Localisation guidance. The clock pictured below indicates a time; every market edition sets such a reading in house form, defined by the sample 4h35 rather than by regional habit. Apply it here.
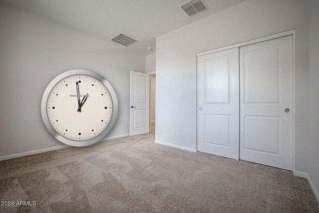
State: 12h59
